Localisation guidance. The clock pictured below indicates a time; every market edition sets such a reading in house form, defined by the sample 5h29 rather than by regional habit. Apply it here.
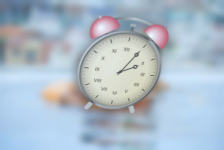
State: 2h05
